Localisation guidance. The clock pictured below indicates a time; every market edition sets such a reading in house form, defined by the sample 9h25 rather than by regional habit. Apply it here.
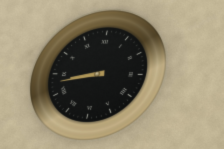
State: 8h43
